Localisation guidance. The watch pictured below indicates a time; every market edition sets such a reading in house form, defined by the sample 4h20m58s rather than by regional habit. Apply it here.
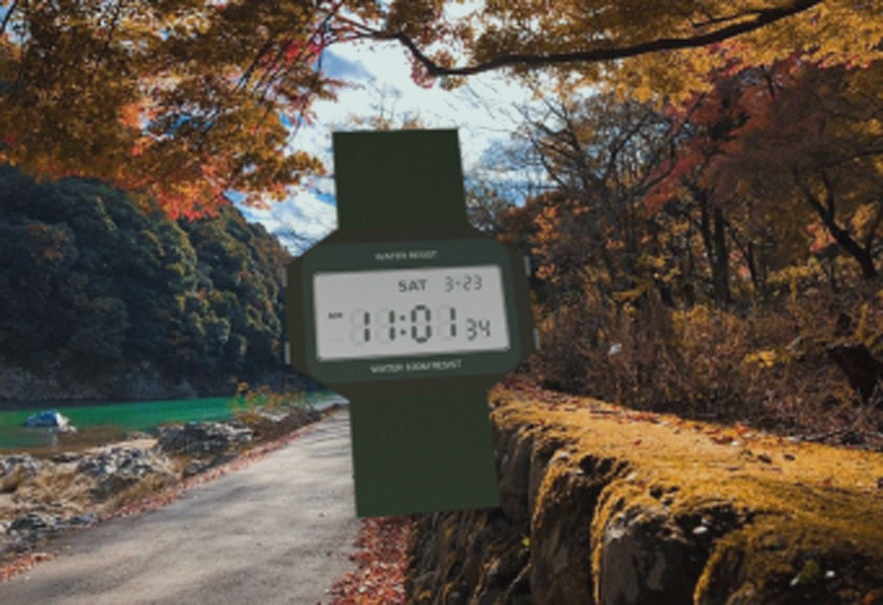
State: 11h01m34s
